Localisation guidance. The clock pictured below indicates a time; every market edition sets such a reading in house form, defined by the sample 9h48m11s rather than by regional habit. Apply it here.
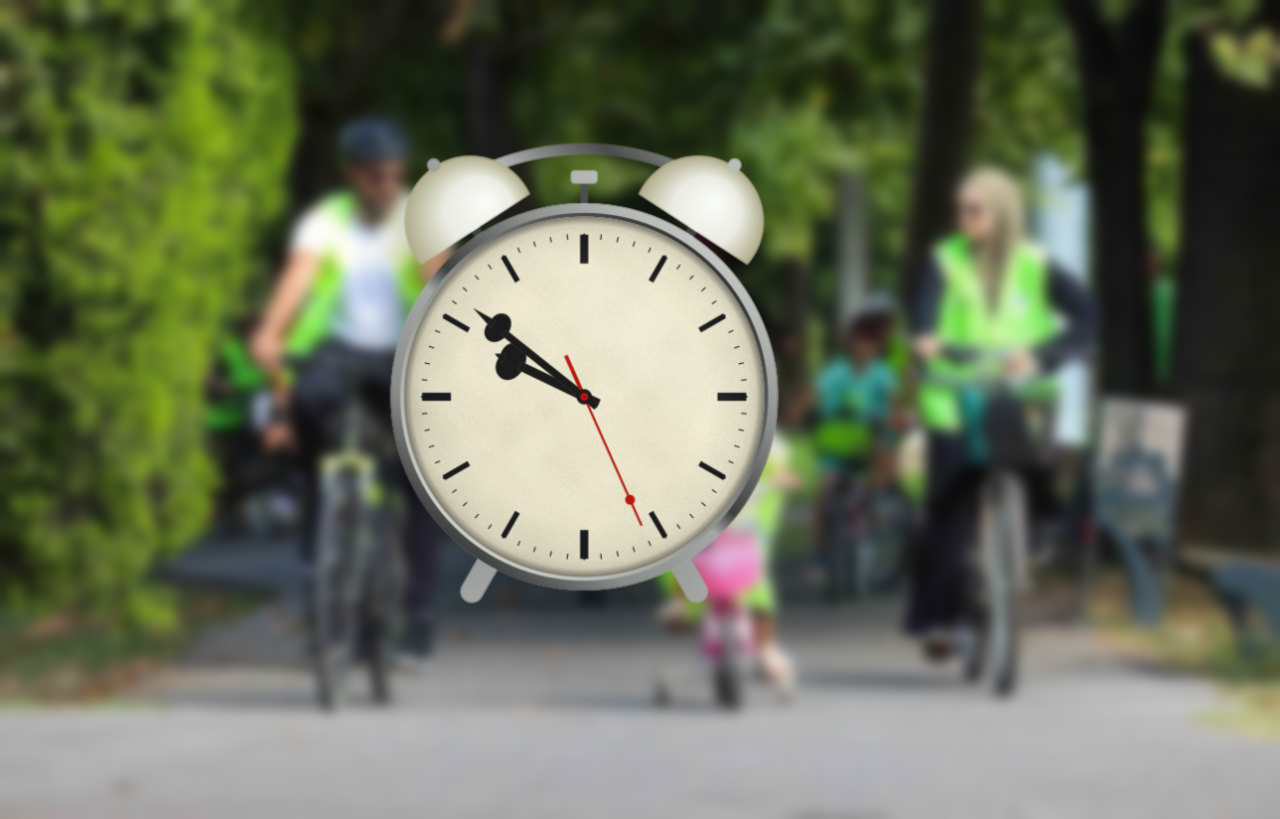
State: 9h51m26s
